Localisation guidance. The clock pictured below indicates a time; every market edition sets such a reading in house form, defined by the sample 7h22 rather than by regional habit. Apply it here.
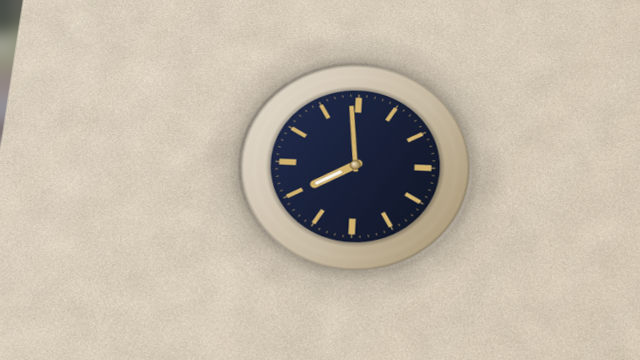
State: 7h59
